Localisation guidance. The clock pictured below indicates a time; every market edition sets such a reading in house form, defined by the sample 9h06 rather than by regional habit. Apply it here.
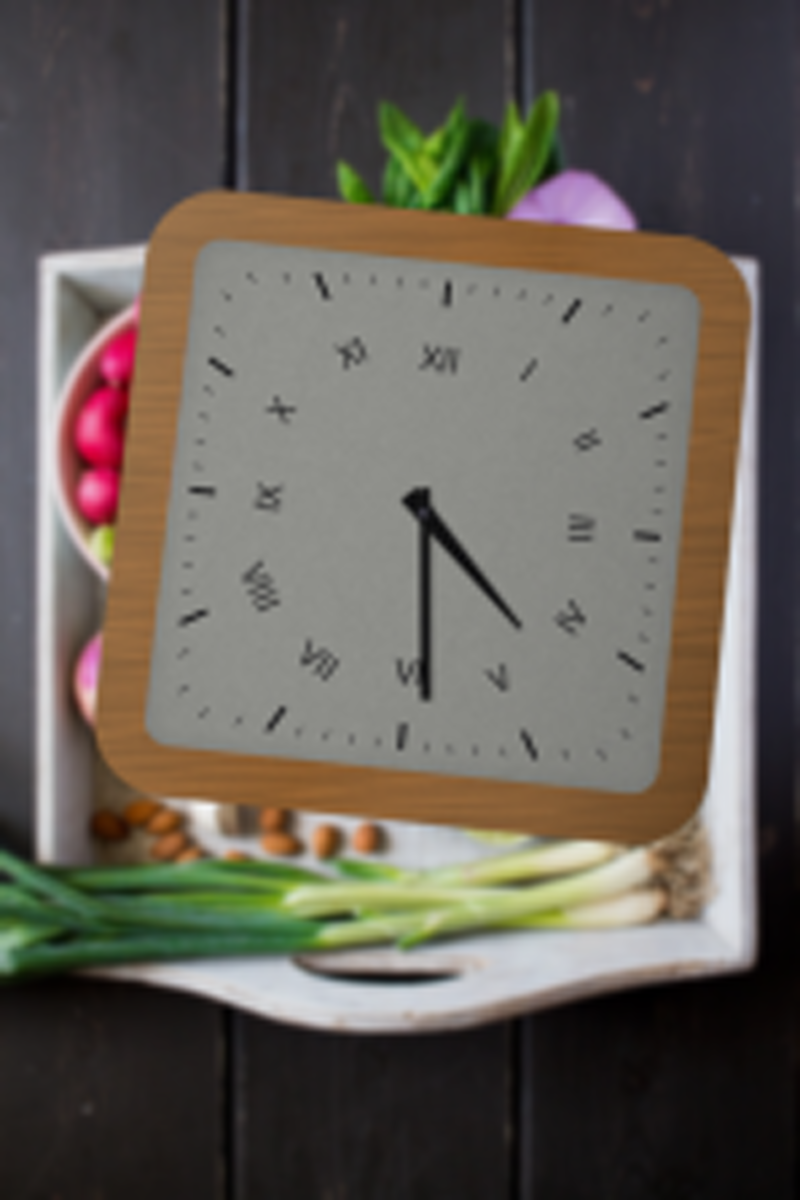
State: 4h29
